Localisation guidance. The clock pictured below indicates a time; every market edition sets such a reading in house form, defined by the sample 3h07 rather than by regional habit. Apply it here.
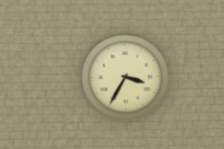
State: 3h35
